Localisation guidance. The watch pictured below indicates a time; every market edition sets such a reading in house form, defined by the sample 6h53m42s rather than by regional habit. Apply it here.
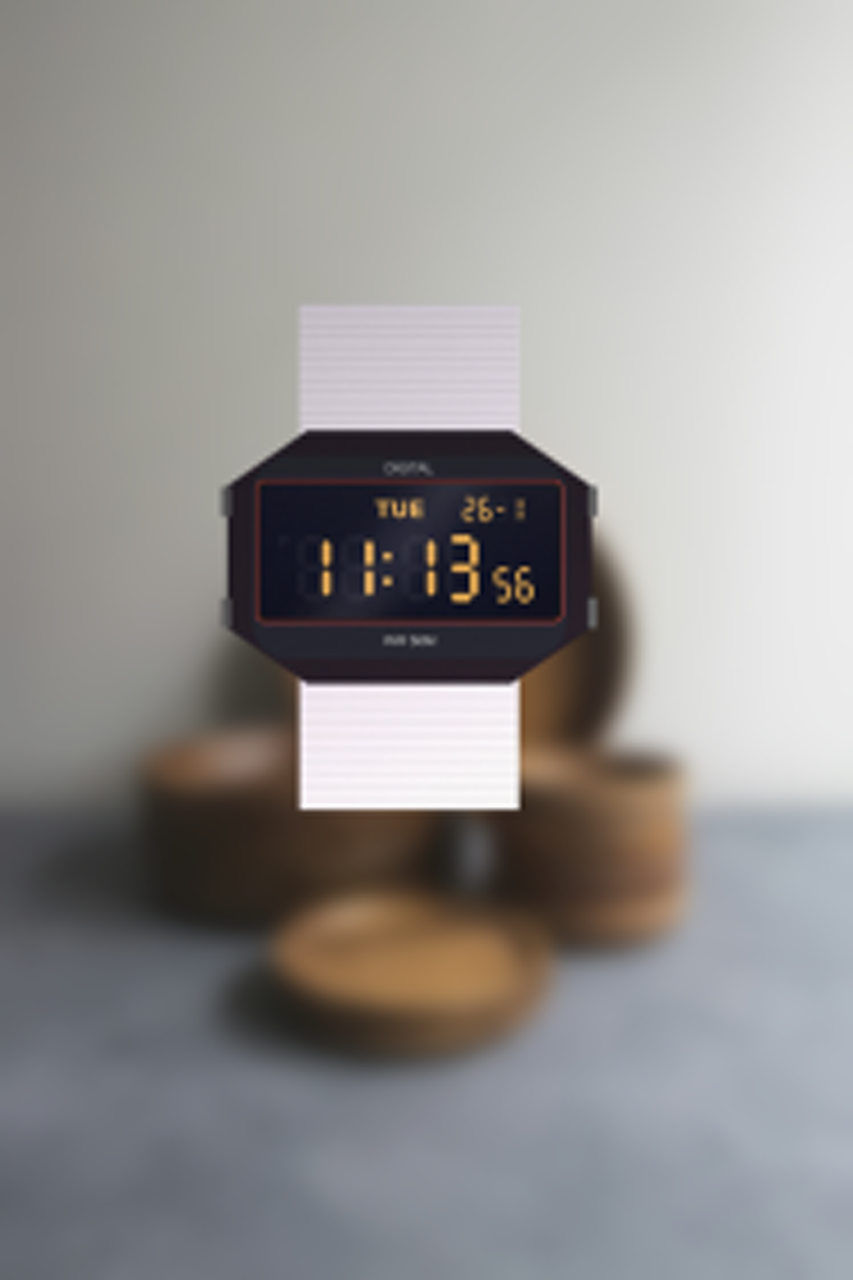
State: 11h13m56s
